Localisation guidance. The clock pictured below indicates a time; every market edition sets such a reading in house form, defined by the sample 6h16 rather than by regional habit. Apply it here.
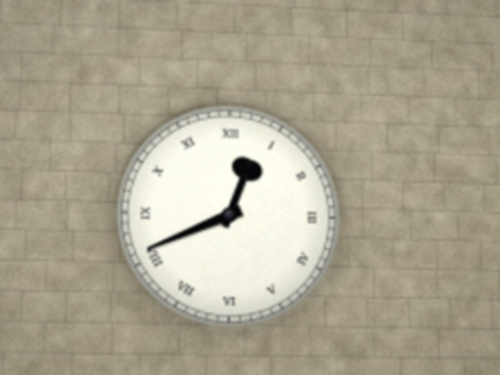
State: 12h41
